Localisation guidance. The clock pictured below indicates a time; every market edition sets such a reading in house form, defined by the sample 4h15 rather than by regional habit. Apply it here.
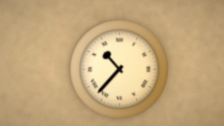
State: 10h37
